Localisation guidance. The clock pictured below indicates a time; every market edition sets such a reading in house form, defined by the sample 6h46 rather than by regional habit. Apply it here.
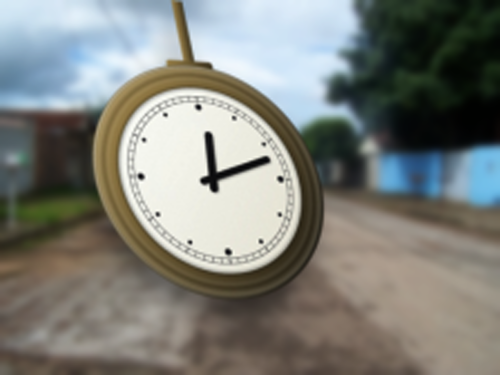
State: 12h12
